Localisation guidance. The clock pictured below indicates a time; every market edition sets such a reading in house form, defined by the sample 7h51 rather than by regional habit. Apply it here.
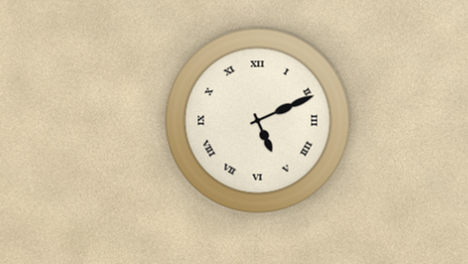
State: 5h11
